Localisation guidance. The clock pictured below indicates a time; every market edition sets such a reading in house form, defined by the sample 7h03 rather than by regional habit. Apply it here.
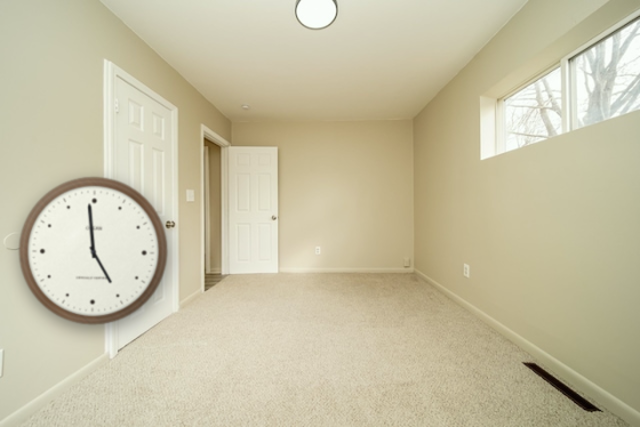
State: 4h59
